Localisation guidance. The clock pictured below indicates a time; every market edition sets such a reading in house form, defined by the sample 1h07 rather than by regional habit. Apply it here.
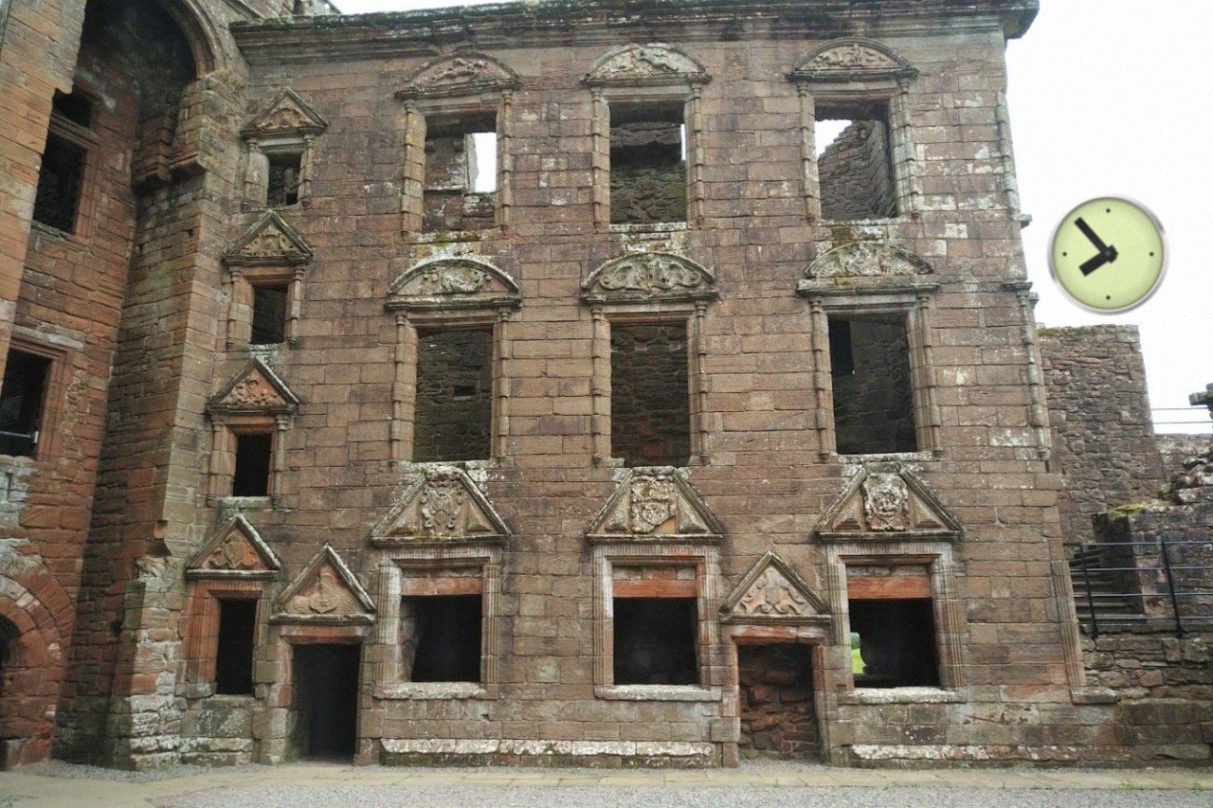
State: 7h53
